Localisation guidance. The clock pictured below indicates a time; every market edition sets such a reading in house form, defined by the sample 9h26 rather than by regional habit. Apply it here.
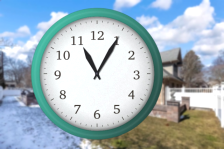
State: 11h05
